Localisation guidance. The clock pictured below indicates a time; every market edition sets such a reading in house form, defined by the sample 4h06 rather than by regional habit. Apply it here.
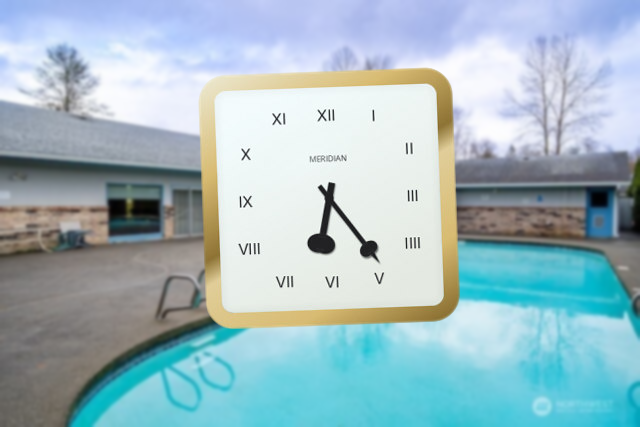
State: 6h24
